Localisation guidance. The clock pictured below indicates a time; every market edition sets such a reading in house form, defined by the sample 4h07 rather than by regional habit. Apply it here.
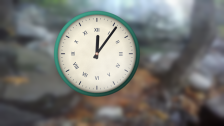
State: 12h06
